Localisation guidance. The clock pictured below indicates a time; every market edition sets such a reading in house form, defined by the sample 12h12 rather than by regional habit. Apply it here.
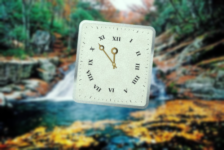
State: 11h53
